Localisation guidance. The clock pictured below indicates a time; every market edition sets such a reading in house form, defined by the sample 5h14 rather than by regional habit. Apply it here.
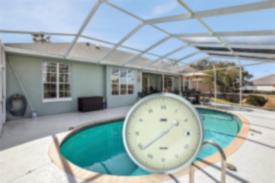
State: 1h39
